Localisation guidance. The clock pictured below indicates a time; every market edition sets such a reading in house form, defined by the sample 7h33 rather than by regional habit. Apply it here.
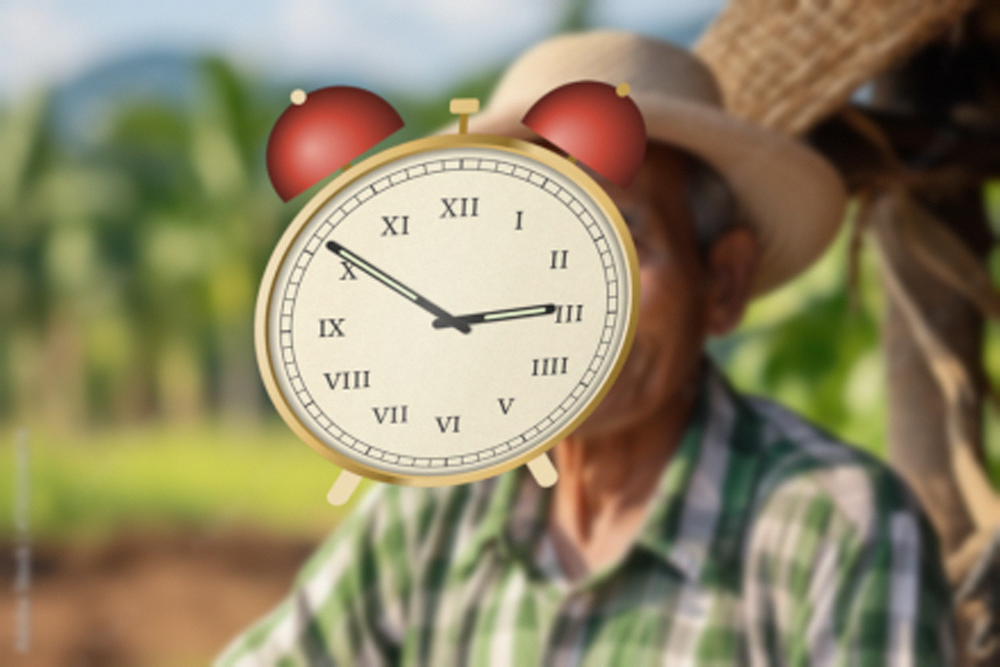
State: 2h51
